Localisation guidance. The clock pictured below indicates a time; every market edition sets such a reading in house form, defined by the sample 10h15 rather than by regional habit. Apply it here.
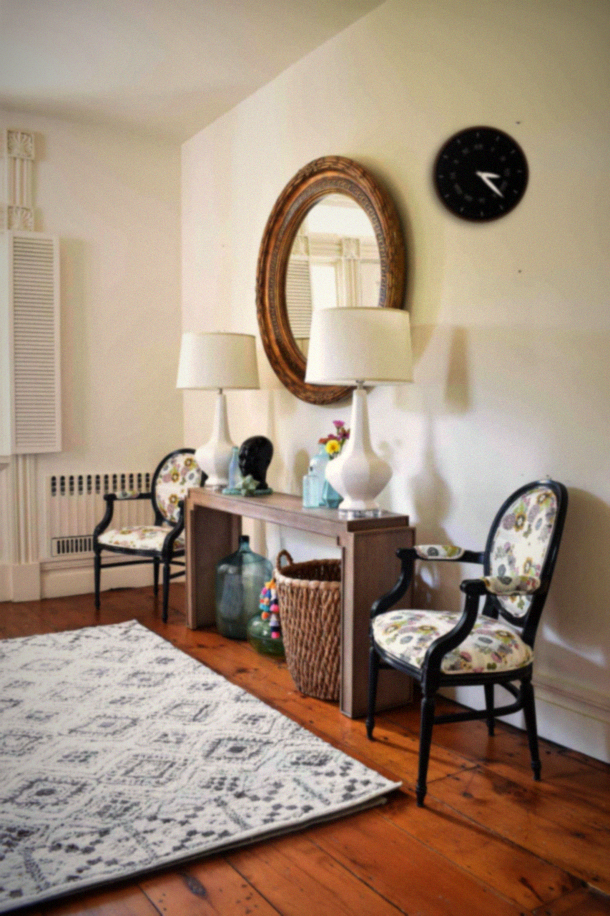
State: 3h23
